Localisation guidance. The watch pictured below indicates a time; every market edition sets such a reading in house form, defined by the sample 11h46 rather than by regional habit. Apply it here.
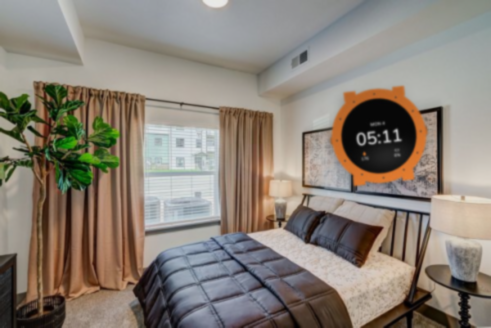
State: 5h11
